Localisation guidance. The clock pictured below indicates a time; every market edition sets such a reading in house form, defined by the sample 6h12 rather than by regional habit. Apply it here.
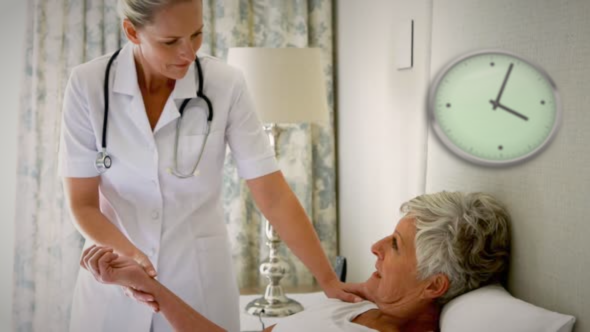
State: 4h04
